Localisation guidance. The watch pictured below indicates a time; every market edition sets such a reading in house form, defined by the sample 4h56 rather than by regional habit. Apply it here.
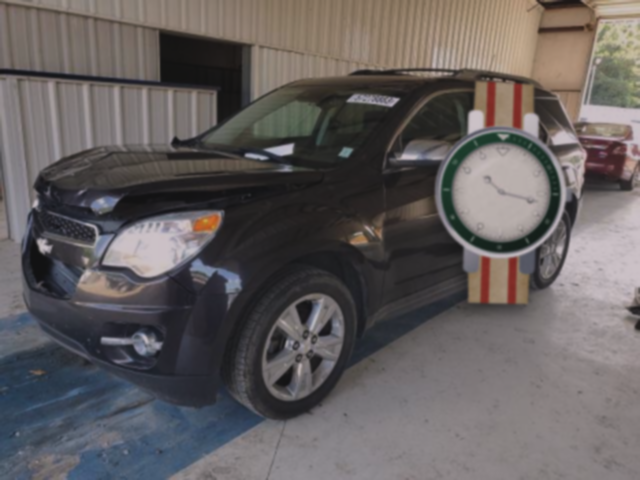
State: 10h17
